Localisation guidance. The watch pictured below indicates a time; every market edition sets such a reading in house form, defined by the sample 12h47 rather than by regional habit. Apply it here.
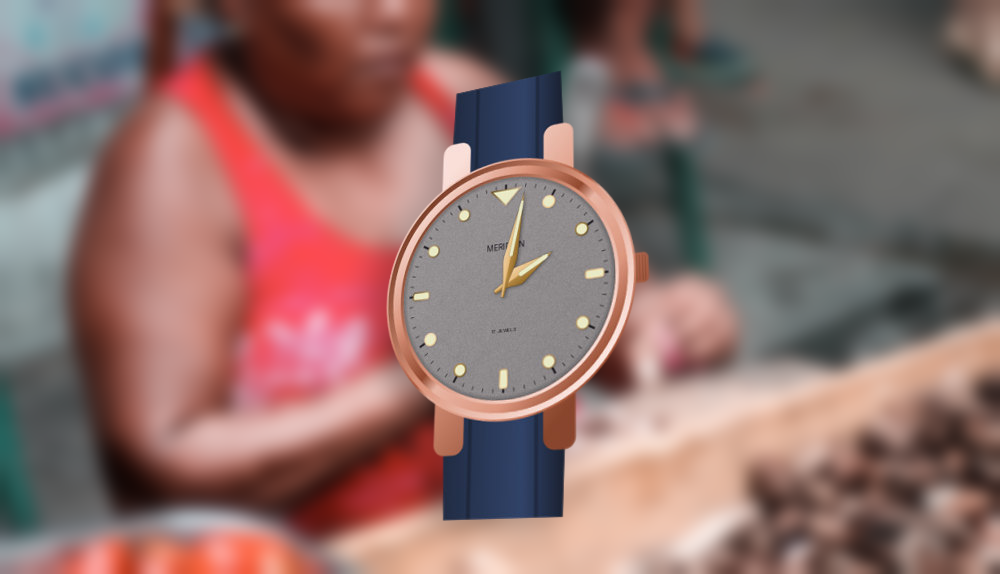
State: 2h02
